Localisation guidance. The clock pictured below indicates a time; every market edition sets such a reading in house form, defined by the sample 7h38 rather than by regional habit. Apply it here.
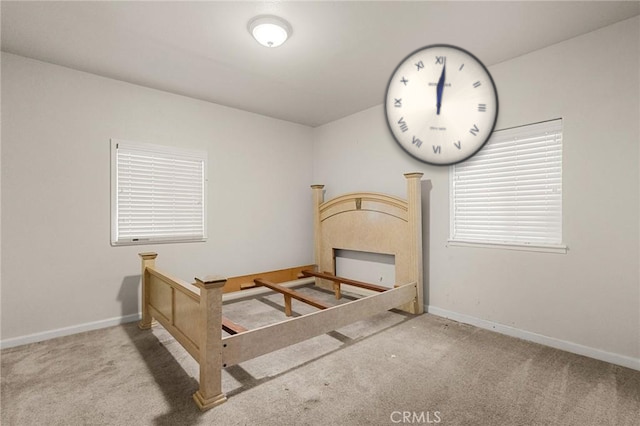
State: 12h01
